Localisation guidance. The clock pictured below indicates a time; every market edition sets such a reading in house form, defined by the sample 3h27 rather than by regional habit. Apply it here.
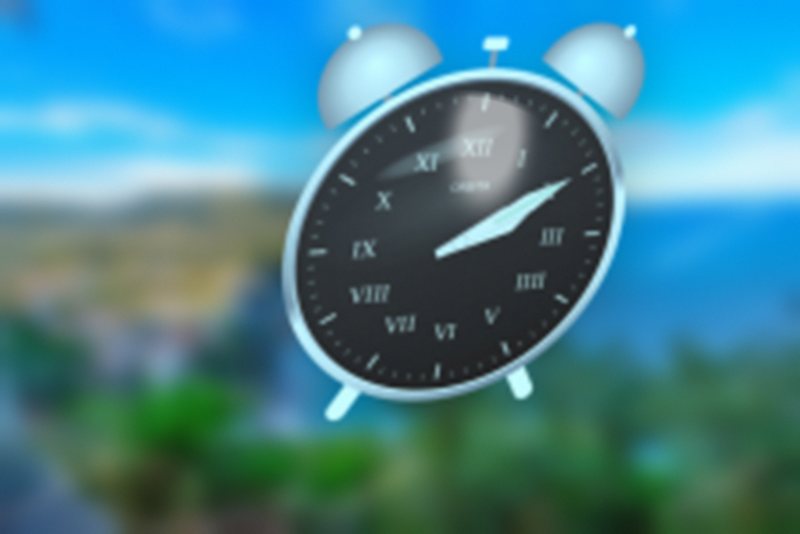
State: 2h10
